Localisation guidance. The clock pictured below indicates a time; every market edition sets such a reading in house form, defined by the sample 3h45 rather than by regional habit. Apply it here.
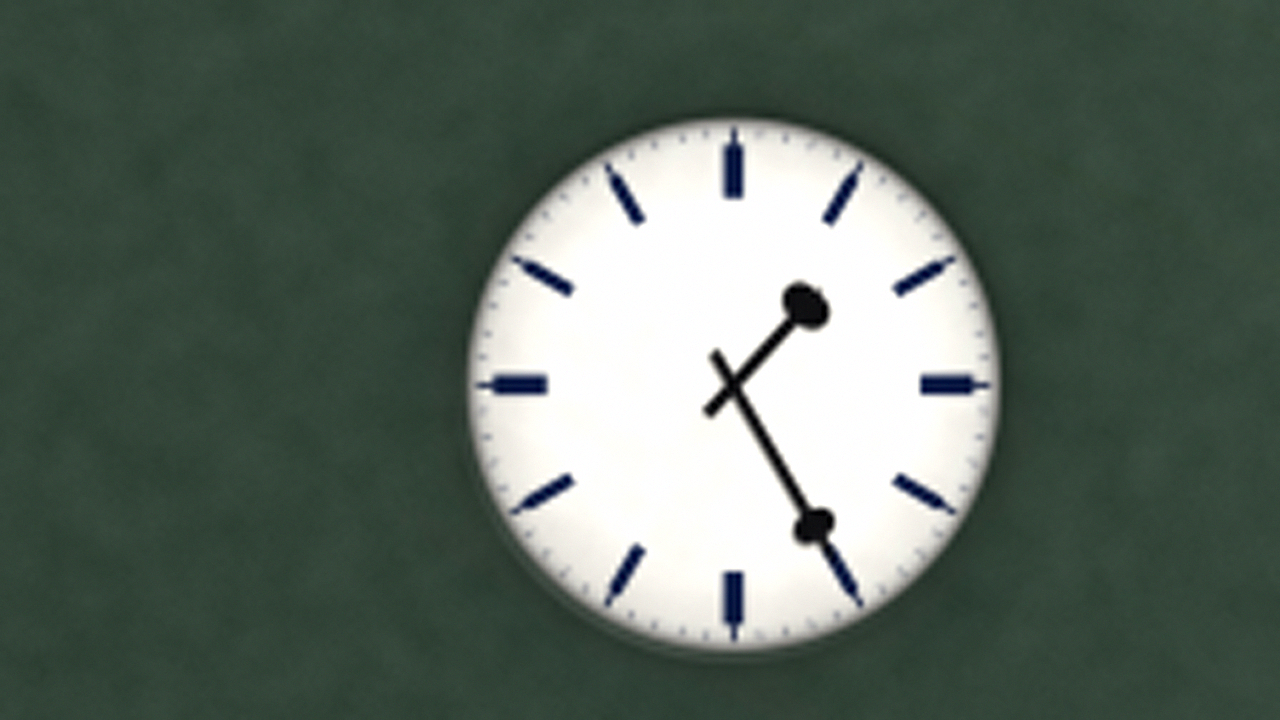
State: 1h25
